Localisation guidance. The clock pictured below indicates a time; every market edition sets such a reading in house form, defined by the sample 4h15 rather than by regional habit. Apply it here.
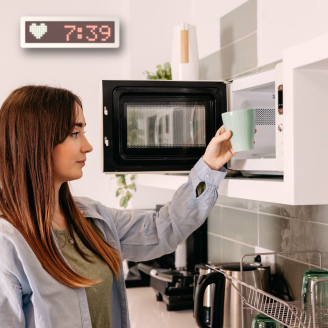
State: 7h39
